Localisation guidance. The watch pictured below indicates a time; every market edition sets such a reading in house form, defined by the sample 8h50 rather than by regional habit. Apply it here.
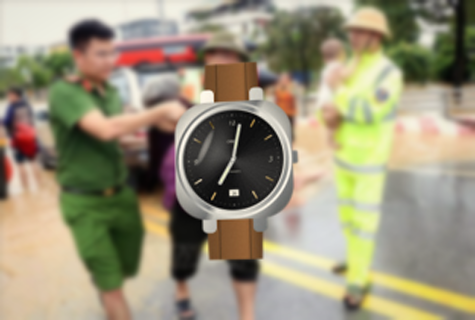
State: 7h02
